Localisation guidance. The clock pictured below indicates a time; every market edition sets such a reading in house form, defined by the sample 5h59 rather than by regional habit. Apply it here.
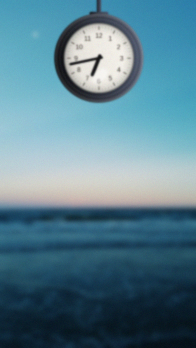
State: 6h43
